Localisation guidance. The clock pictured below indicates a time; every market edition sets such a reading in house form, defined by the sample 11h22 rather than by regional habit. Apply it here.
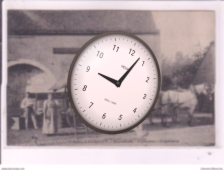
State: 9h03
